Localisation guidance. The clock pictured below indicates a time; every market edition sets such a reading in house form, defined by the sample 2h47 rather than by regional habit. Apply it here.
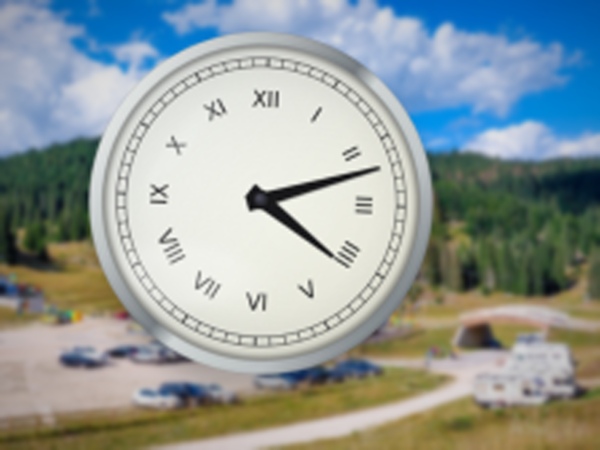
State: 4h12
